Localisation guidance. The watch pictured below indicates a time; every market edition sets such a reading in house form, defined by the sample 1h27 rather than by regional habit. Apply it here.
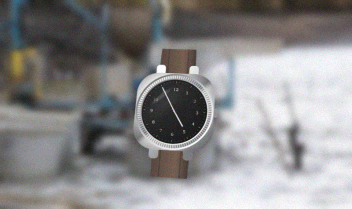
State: 4h55
